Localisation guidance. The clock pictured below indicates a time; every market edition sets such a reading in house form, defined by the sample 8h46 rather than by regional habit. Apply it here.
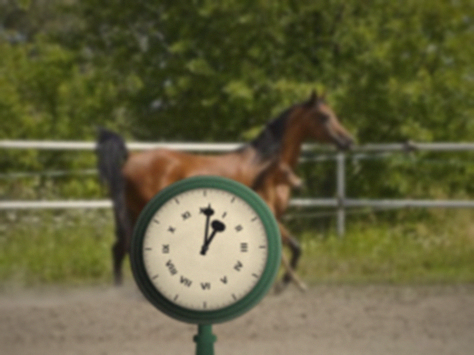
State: 1h01
